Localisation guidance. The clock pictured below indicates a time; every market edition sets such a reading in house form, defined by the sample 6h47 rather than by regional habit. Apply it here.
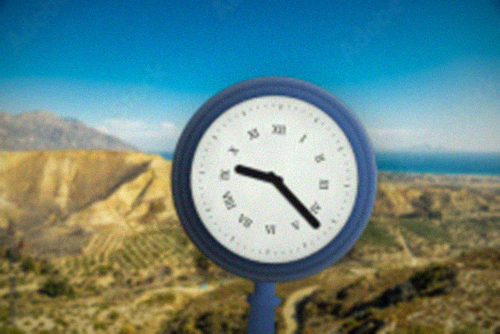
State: 9h22
